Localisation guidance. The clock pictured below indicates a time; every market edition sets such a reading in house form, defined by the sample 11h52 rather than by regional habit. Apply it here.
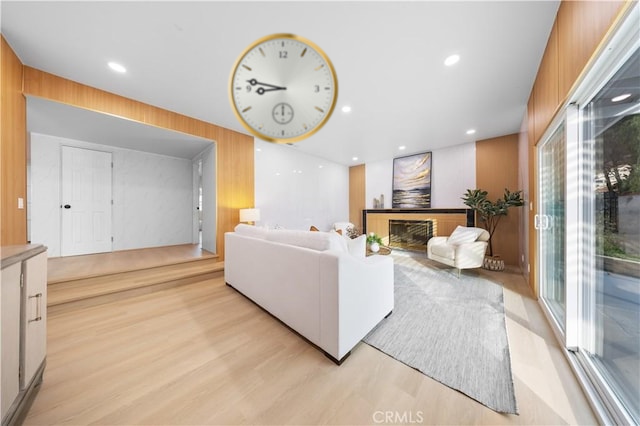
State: 8h47
